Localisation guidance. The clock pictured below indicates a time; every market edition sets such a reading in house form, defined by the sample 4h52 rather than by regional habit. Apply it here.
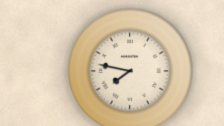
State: 7h47
